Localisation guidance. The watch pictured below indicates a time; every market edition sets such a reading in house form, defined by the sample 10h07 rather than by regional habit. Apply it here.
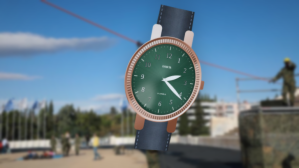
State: 2h21
